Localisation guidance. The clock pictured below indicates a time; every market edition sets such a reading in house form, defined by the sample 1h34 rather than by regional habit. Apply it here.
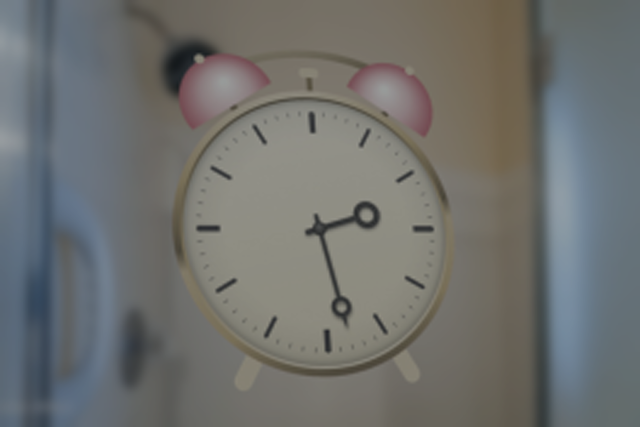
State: 2h28
